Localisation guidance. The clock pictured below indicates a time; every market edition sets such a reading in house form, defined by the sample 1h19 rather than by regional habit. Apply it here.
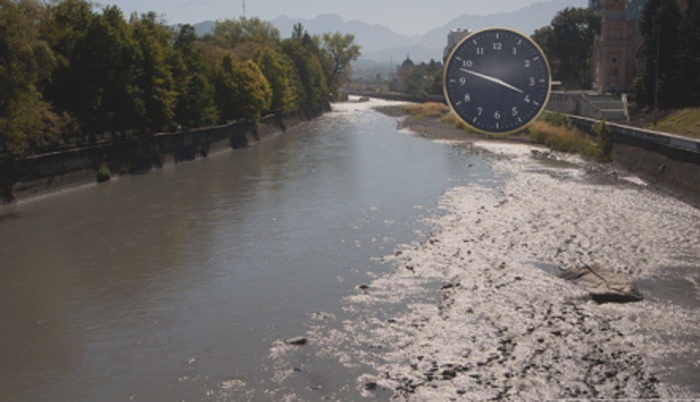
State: 3h48
